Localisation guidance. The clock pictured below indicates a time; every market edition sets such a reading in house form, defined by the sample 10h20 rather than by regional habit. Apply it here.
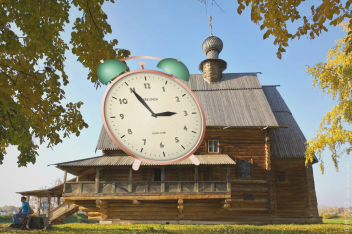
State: 2h55
